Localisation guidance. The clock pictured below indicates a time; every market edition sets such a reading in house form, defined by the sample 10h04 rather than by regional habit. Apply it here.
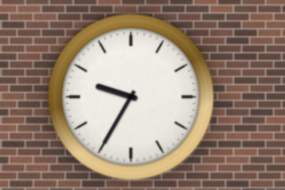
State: 9h35
